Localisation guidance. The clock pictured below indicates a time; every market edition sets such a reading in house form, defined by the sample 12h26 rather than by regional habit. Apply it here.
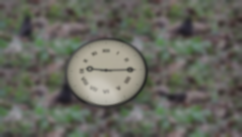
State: 9h15
